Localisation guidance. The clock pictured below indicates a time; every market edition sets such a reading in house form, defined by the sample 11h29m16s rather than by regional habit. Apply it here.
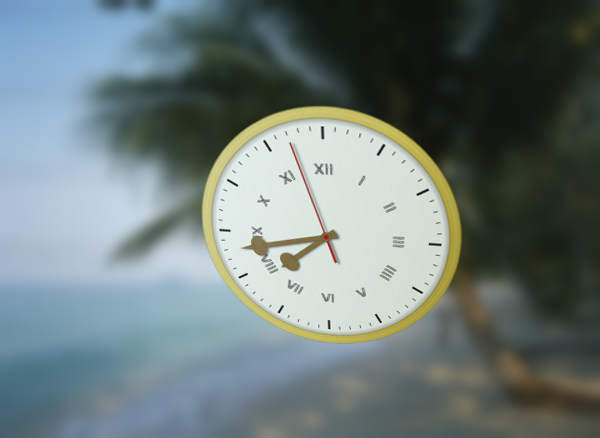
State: 7h42m57s
